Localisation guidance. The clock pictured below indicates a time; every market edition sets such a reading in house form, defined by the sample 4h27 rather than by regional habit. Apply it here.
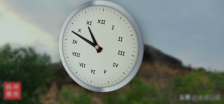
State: 10h48
